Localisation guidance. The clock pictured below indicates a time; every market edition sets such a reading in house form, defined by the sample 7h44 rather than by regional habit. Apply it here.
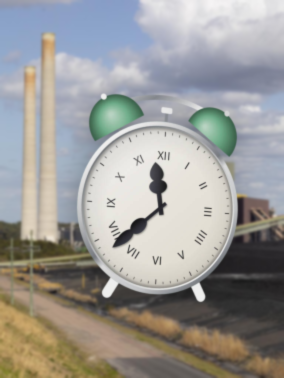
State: 11h38
